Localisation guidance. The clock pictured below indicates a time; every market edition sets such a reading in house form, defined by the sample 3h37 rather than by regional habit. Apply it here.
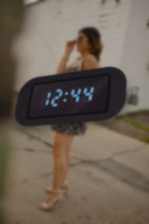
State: 12h44
